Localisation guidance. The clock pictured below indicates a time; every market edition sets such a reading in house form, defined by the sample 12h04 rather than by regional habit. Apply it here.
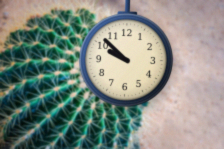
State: 9h52
